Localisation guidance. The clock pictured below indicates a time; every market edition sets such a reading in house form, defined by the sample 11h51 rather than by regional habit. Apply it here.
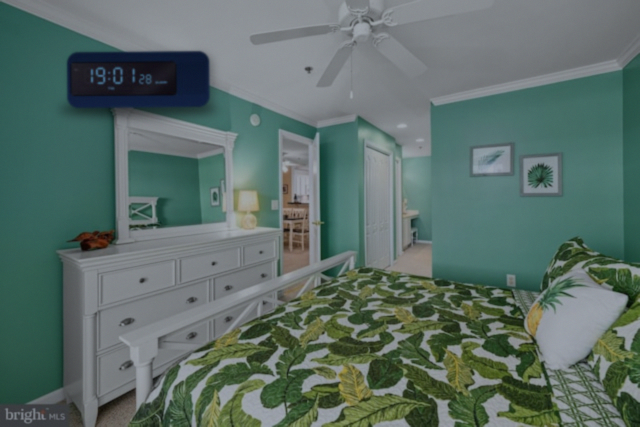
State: 19h01
